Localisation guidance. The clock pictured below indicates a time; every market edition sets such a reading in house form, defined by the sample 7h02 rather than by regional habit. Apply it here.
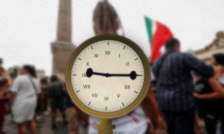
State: 9h15
